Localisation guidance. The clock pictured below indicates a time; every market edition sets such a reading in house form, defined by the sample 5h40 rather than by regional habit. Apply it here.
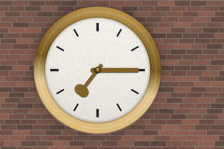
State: 7h15
